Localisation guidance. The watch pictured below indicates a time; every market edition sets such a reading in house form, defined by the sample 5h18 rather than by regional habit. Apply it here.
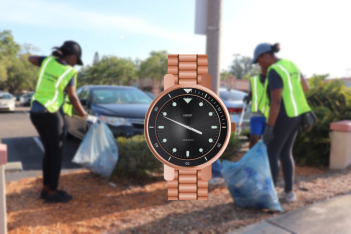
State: 3h49
